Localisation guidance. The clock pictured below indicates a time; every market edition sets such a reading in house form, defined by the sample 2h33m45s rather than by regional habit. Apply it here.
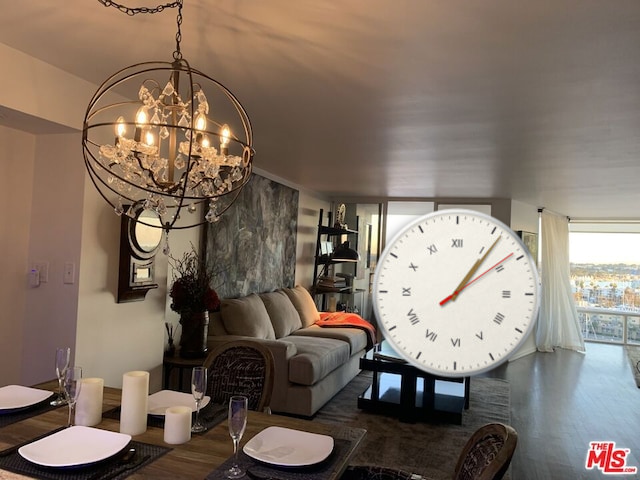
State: 1h06m09s
